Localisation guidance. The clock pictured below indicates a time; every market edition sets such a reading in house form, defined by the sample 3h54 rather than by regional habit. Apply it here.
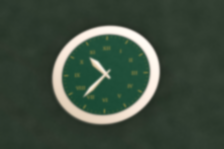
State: 10h37
